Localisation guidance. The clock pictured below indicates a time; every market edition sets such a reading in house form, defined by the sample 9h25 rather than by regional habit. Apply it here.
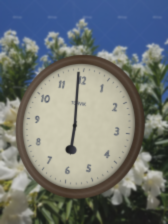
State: 5h59
